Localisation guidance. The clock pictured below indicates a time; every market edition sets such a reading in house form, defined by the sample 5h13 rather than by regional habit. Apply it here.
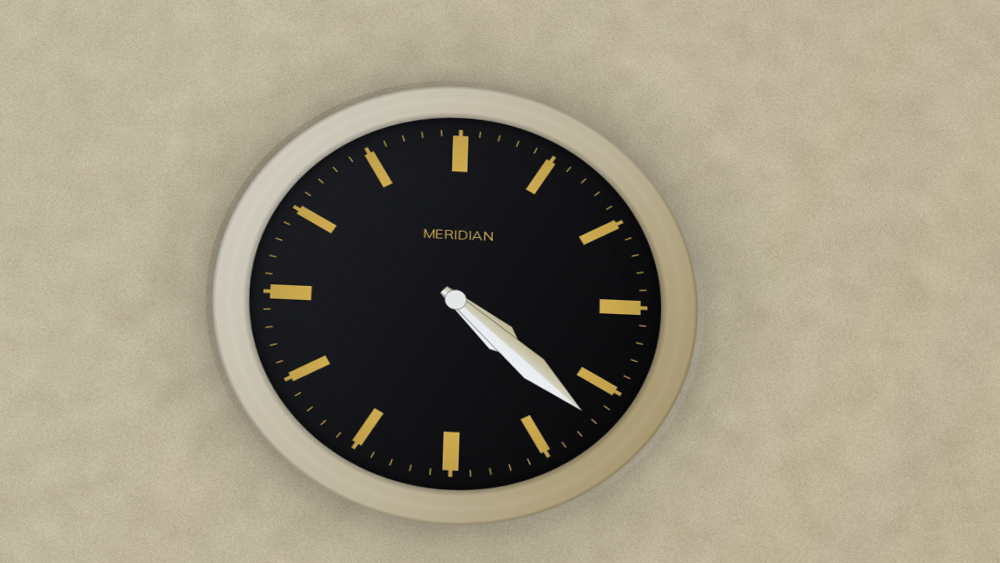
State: 4h22
